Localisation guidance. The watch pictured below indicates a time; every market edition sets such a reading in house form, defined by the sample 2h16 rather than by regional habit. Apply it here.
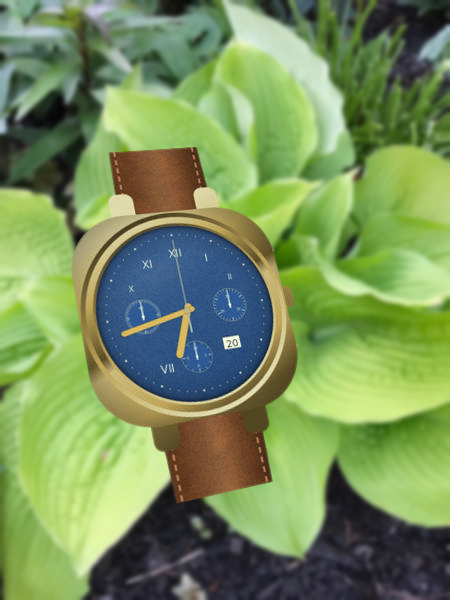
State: 6h43
